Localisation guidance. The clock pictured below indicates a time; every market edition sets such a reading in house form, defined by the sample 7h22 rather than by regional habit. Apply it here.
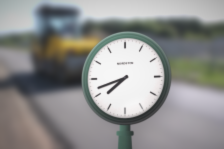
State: 7h42
